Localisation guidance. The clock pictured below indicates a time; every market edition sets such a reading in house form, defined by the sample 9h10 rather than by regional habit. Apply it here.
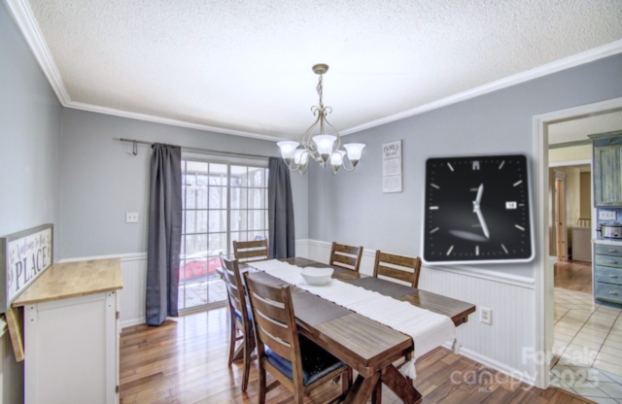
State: 12h27
